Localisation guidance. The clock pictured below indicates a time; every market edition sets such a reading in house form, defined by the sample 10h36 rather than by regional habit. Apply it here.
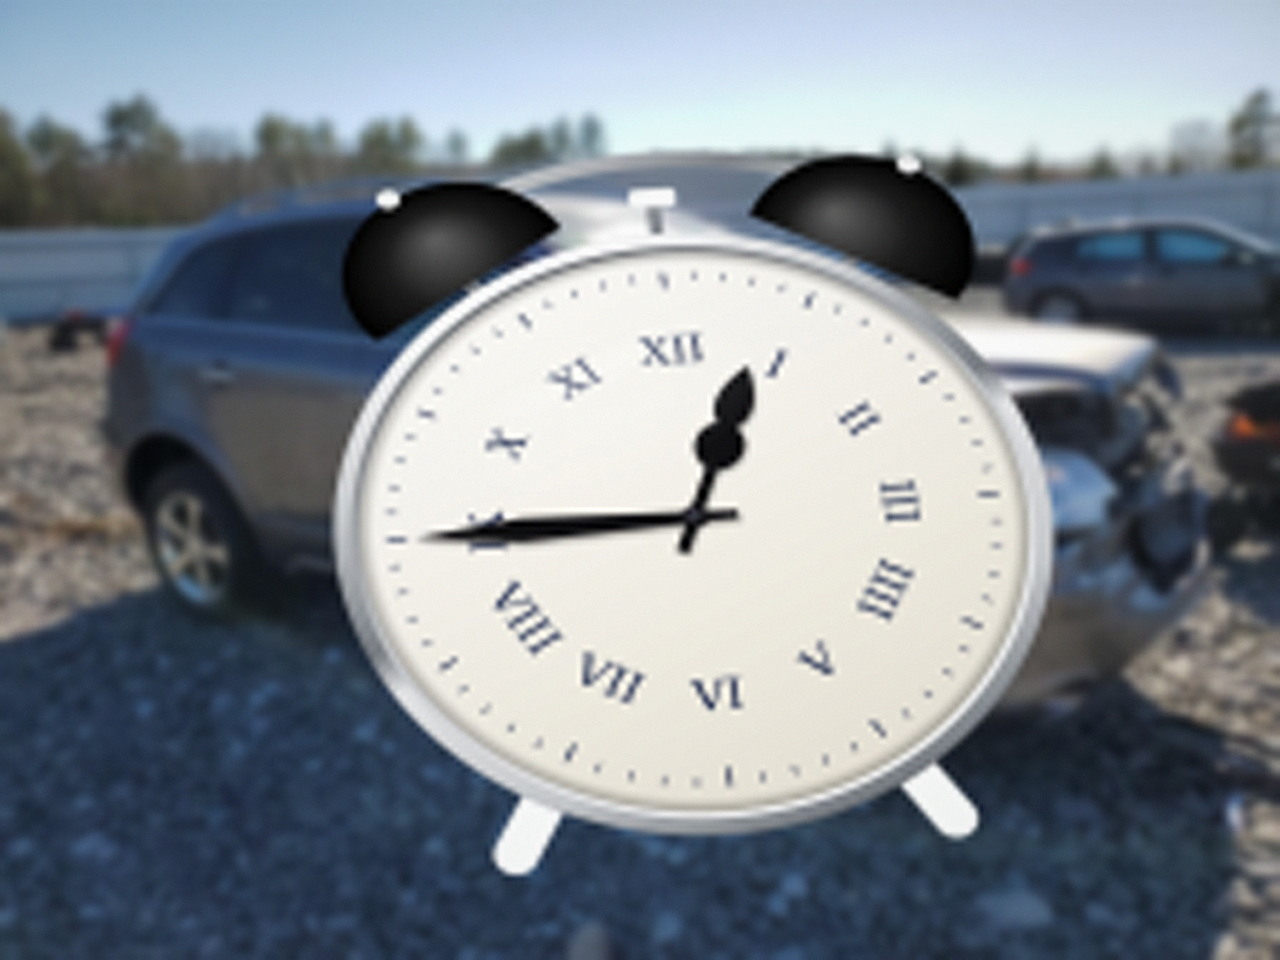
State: 12h45
